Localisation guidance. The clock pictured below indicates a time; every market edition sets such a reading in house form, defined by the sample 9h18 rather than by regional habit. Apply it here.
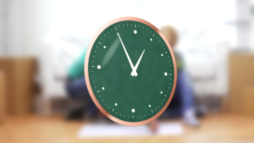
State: 12h55
